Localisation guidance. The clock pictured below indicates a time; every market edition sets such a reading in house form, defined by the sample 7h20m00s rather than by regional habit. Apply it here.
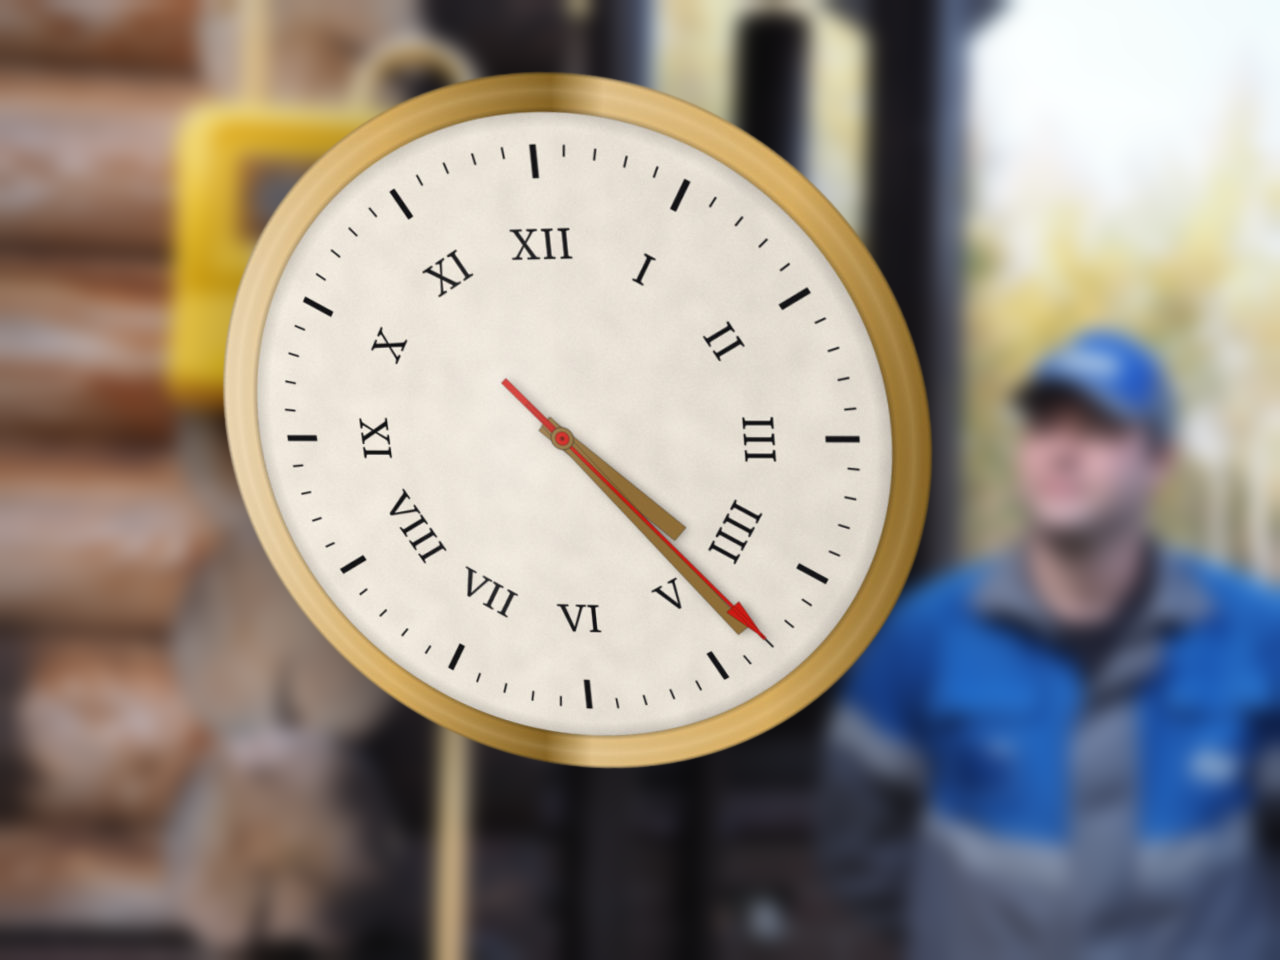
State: 4h23m23s
